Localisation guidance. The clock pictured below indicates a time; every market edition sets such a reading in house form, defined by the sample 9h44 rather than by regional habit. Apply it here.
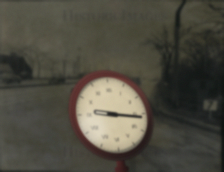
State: 9h16
